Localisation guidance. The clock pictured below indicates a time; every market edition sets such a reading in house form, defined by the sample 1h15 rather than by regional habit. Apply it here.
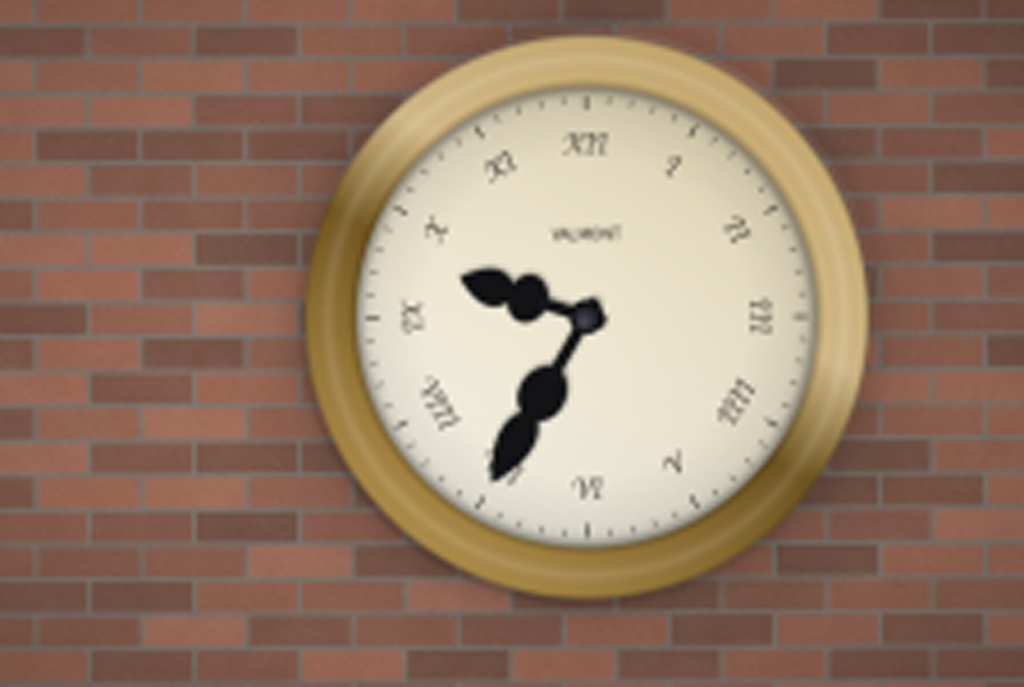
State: 9h35
